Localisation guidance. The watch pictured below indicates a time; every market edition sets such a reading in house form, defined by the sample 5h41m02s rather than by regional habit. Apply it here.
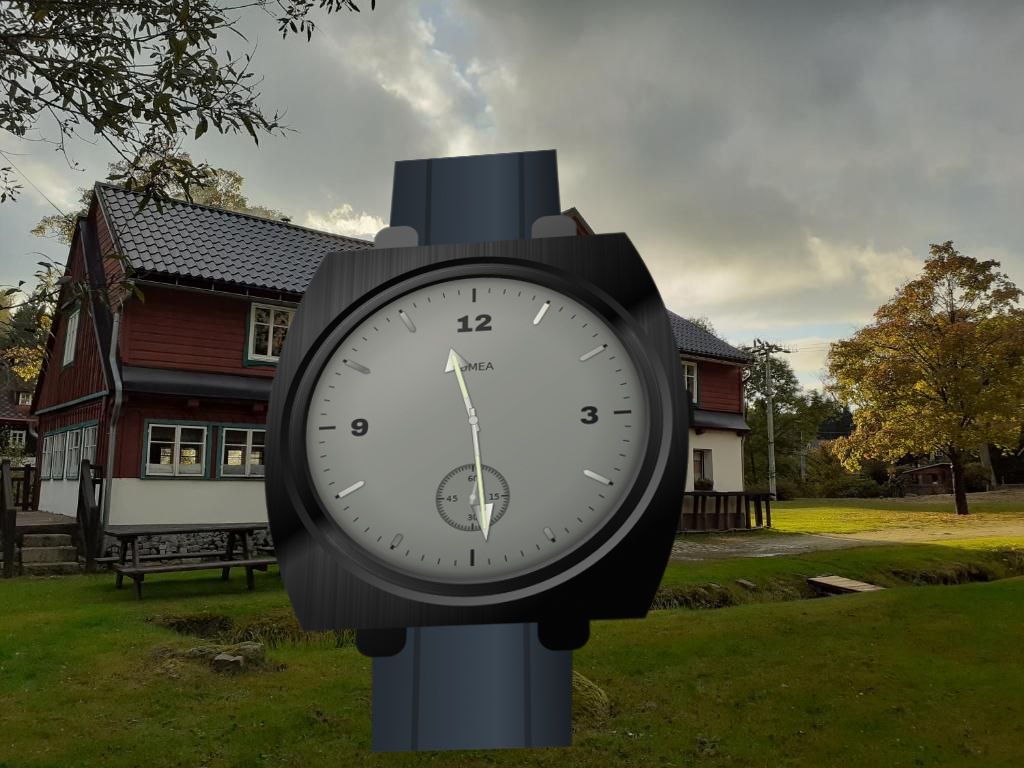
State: 11h29m02s
